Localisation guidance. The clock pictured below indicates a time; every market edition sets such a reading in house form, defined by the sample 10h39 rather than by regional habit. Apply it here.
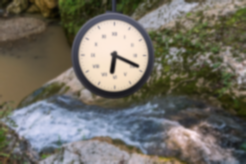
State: 6h19
